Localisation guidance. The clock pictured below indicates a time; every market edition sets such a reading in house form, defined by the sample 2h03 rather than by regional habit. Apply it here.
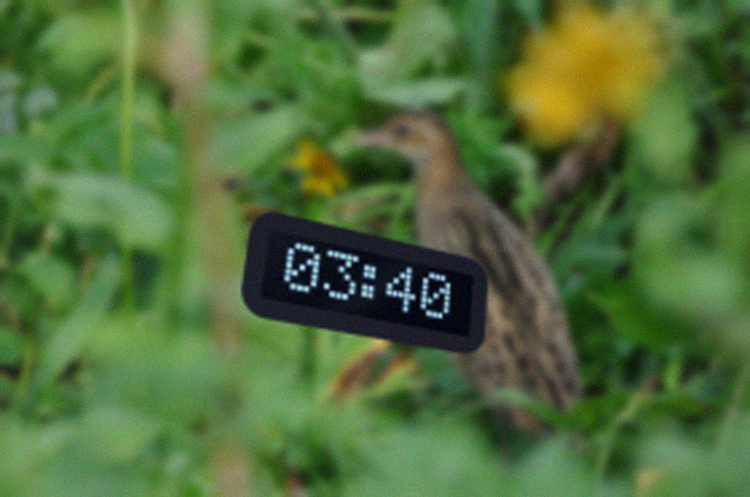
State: 3h40
